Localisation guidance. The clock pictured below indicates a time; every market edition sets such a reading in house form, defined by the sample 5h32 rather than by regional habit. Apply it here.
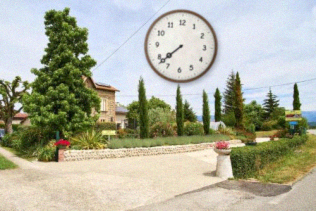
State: 7h38
